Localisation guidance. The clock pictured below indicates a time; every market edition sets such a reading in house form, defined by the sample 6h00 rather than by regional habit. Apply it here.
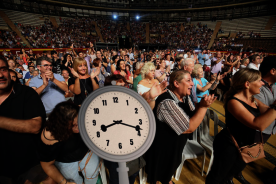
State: 8h18
